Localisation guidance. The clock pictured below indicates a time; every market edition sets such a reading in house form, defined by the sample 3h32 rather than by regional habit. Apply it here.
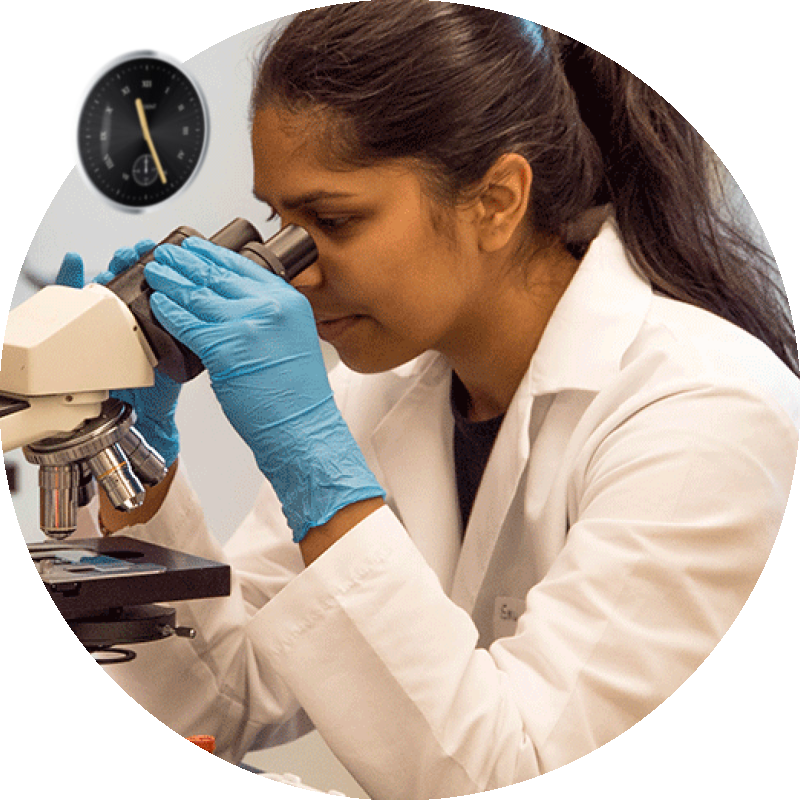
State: 11h26
